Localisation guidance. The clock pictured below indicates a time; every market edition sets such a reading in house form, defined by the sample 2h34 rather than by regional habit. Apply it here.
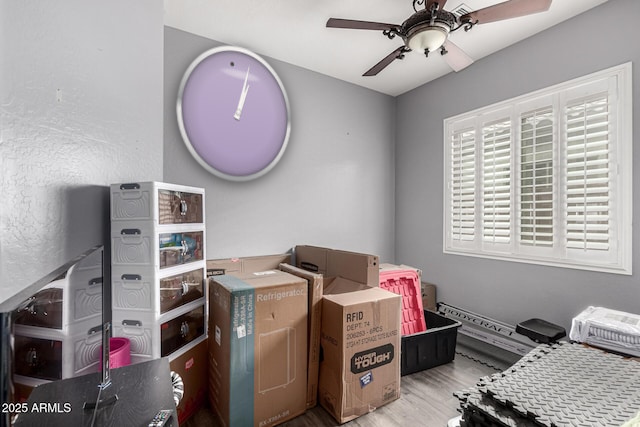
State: 1h04
